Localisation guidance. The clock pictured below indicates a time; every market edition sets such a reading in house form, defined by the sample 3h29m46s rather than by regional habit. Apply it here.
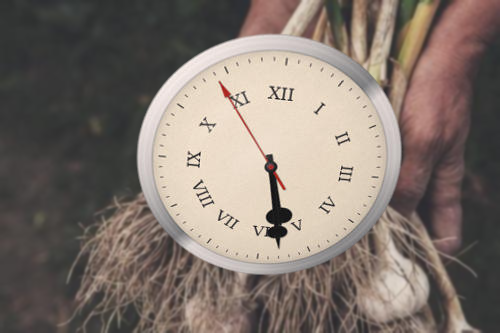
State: 5h27m54s
